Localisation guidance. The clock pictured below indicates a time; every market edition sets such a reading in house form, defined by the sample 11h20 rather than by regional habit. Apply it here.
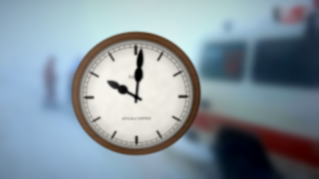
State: 10h01
